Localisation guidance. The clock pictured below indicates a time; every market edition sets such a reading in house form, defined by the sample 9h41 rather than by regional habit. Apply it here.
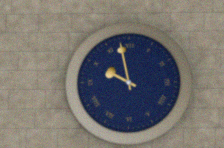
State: 9h58
